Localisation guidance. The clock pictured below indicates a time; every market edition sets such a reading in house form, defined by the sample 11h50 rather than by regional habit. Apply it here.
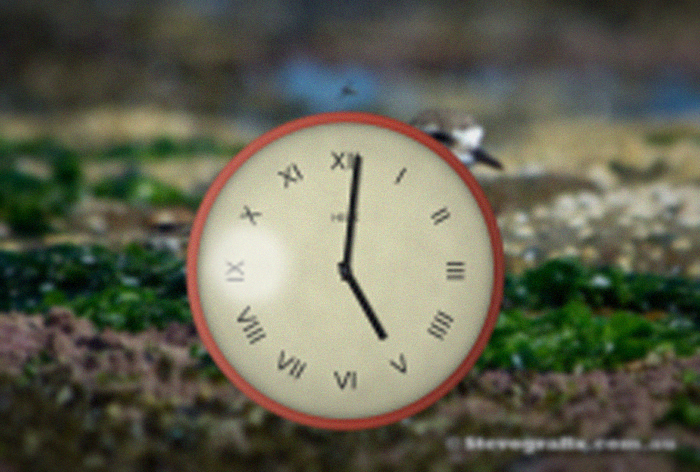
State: 5h01
